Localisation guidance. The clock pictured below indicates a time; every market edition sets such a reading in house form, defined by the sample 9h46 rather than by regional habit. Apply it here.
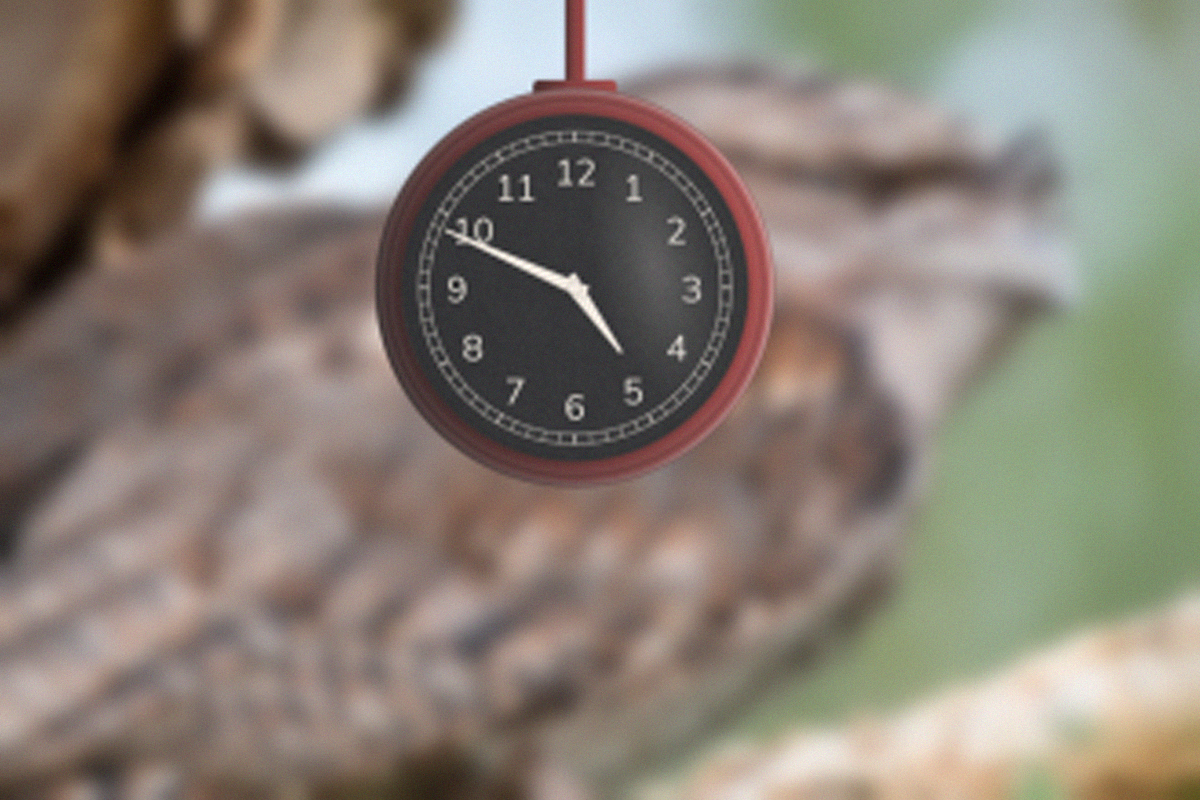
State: 4h49
